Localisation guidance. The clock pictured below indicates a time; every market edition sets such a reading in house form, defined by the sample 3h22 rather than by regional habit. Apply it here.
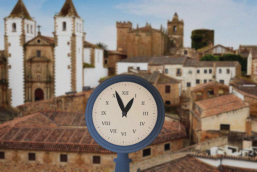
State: 12h56
